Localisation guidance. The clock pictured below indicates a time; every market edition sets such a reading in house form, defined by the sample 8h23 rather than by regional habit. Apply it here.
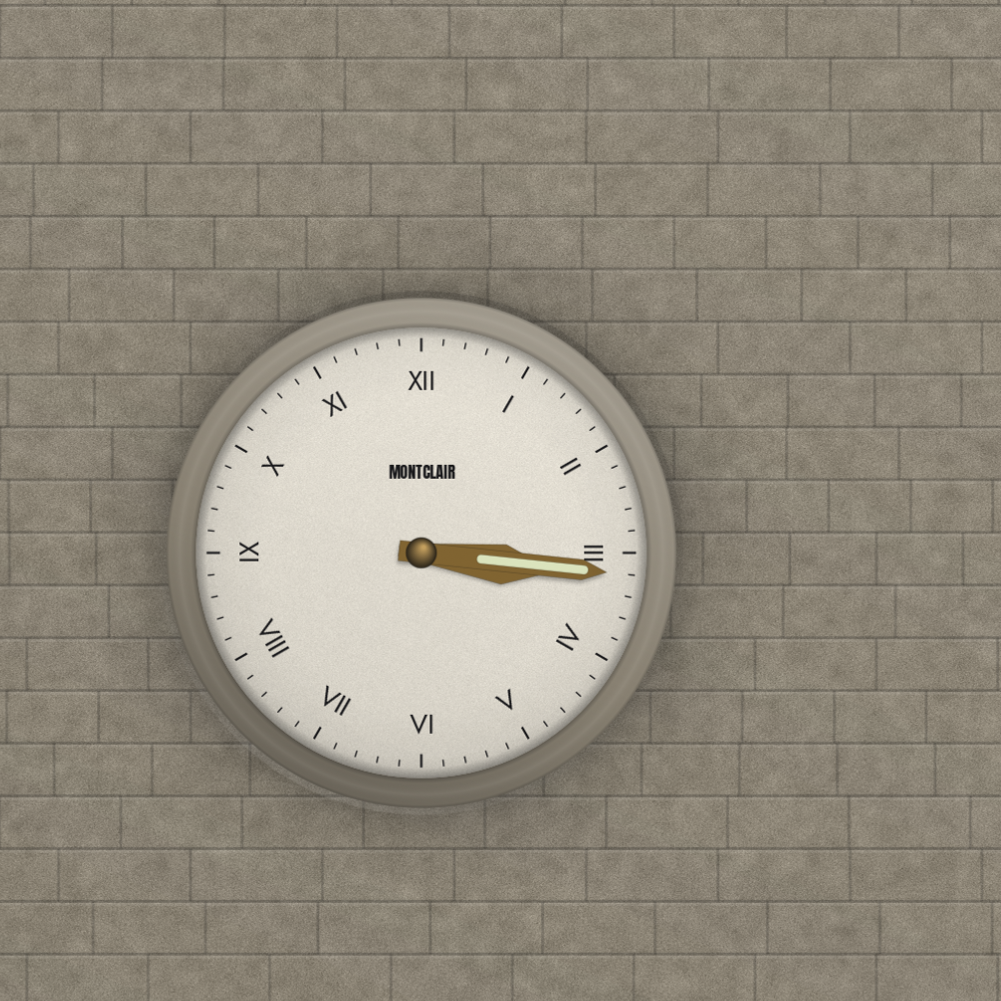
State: 3h16
